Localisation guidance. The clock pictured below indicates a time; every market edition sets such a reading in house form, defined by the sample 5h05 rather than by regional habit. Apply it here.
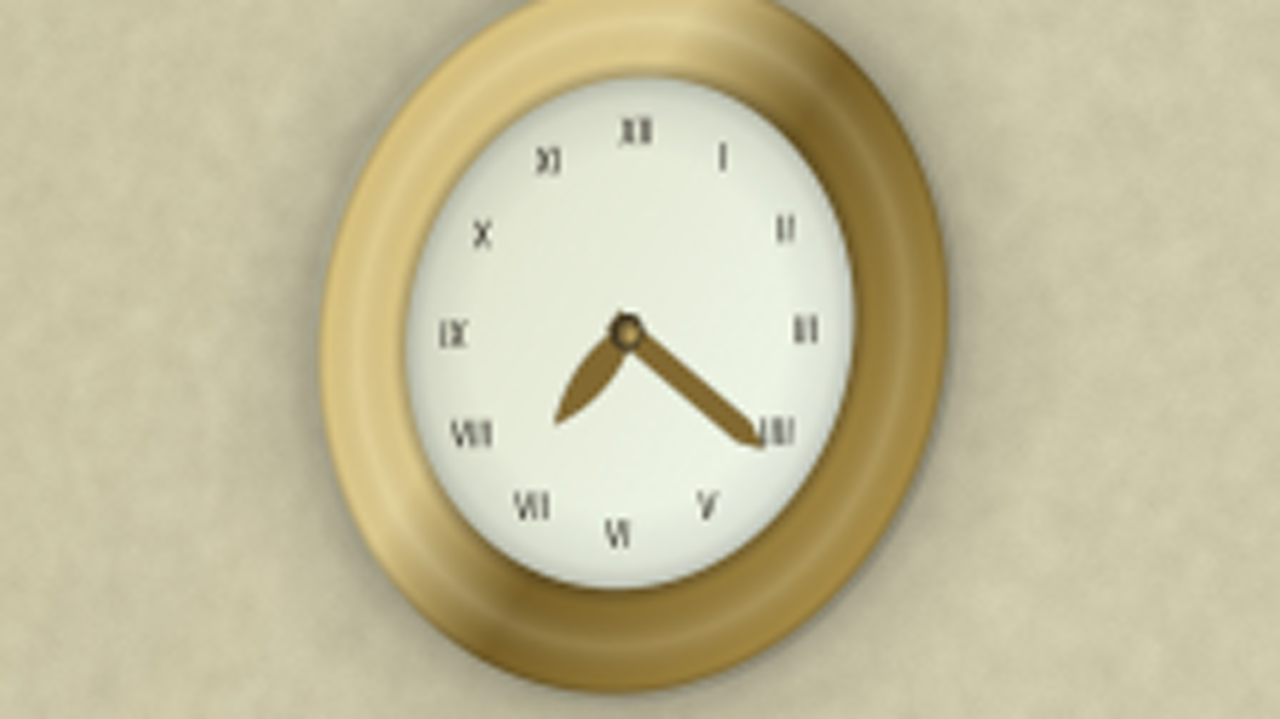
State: 7h21
